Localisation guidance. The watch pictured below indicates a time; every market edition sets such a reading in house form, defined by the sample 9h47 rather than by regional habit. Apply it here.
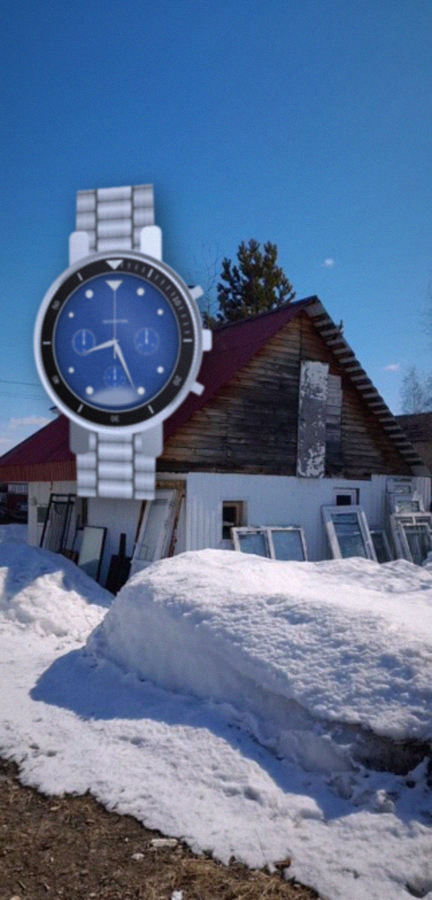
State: 8h26
